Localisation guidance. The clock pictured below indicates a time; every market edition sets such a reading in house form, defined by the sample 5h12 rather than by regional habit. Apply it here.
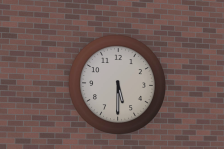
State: 5h30
